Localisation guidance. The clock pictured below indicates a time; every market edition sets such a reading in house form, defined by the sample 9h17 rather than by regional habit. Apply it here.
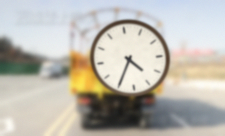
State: 4h35
